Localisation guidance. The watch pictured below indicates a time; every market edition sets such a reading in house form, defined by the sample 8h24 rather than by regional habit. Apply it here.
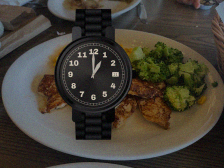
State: 1h00
